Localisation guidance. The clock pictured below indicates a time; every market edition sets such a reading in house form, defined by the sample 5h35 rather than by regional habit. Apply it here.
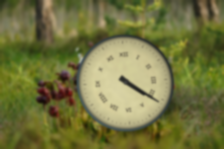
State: 4h21
